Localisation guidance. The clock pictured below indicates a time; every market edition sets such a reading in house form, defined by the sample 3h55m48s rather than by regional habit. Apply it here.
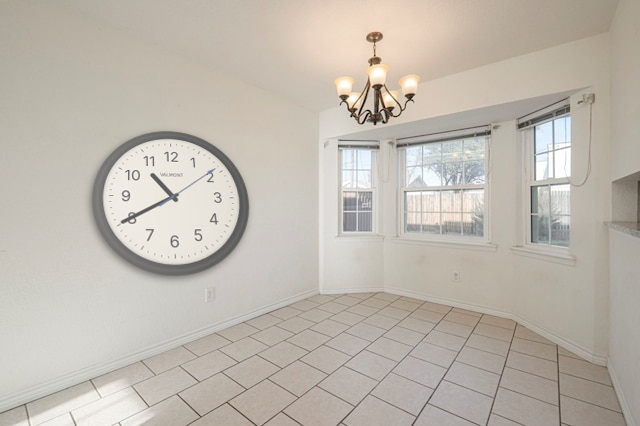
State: 10h40m09s
